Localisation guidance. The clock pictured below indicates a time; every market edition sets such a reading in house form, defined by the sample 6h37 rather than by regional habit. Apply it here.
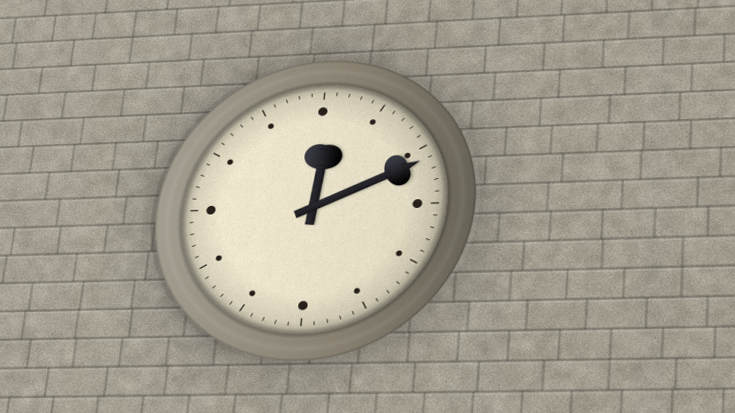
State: 12h11
